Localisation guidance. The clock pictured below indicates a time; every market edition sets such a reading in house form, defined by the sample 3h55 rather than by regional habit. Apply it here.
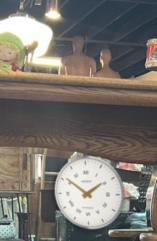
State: 1h51
